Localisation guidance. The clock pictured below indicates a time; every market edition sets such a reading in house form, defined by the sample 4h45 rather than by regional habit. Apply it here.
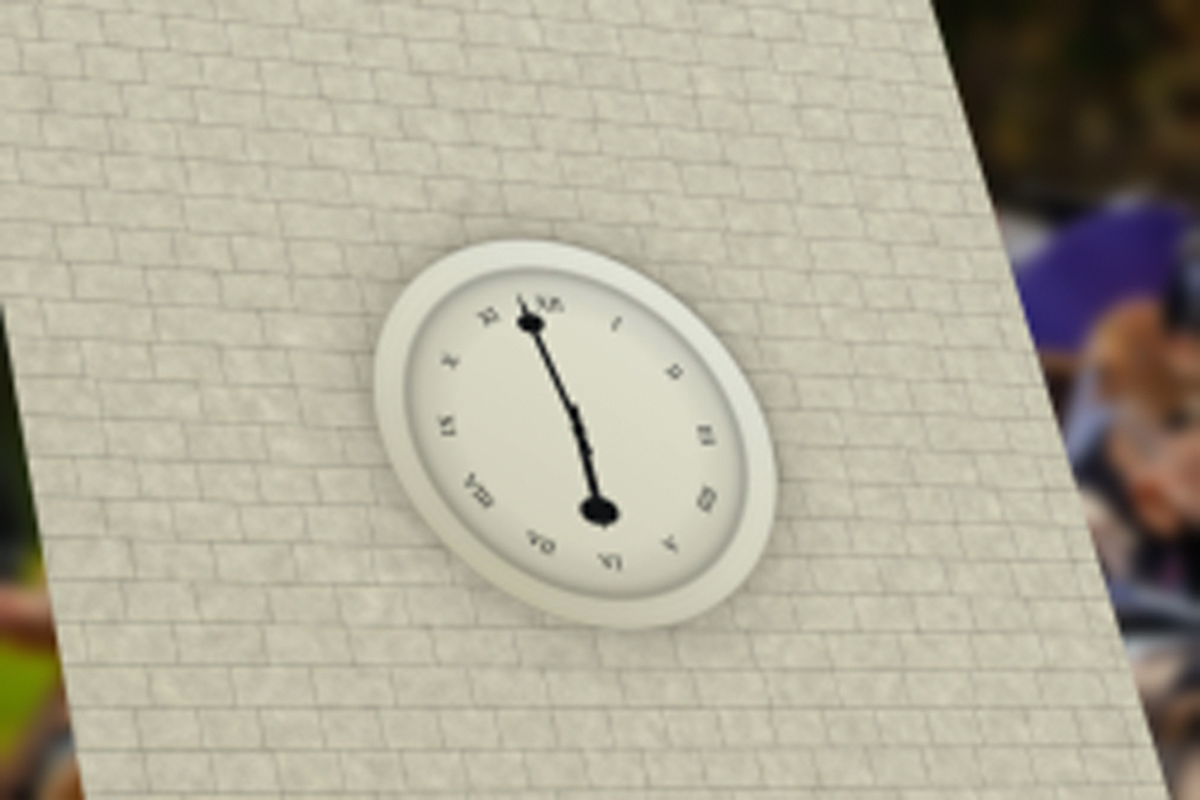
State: 5h58
